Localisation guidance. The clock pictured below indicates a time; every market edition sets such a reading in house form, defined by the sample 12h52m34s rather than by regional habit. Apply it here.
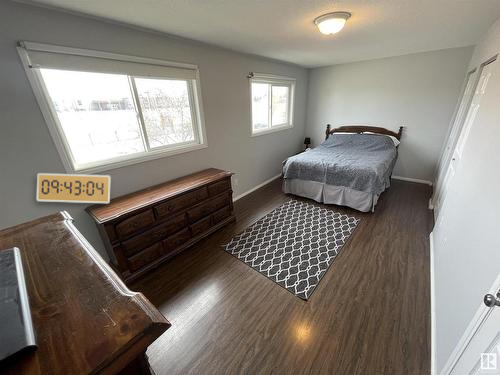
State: 9h43m04s
